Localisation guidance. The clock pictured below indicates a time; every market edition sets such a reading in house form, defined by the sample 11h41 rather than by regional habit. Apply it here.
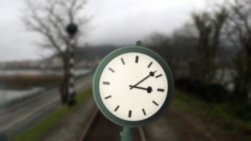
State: 3h08
